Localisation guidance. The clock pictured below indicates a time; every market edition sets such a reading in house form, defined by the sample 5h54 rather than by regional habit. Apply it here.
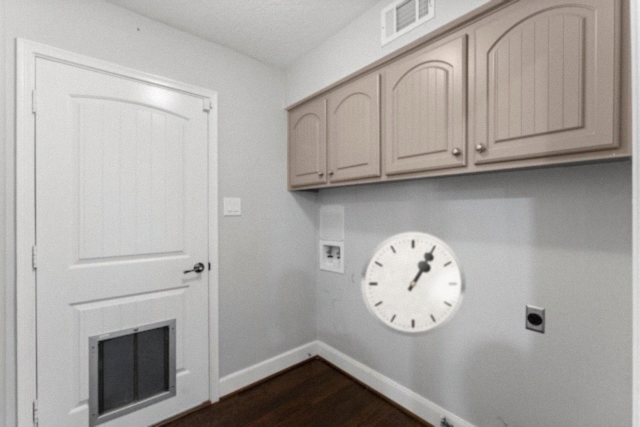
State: 1h05
